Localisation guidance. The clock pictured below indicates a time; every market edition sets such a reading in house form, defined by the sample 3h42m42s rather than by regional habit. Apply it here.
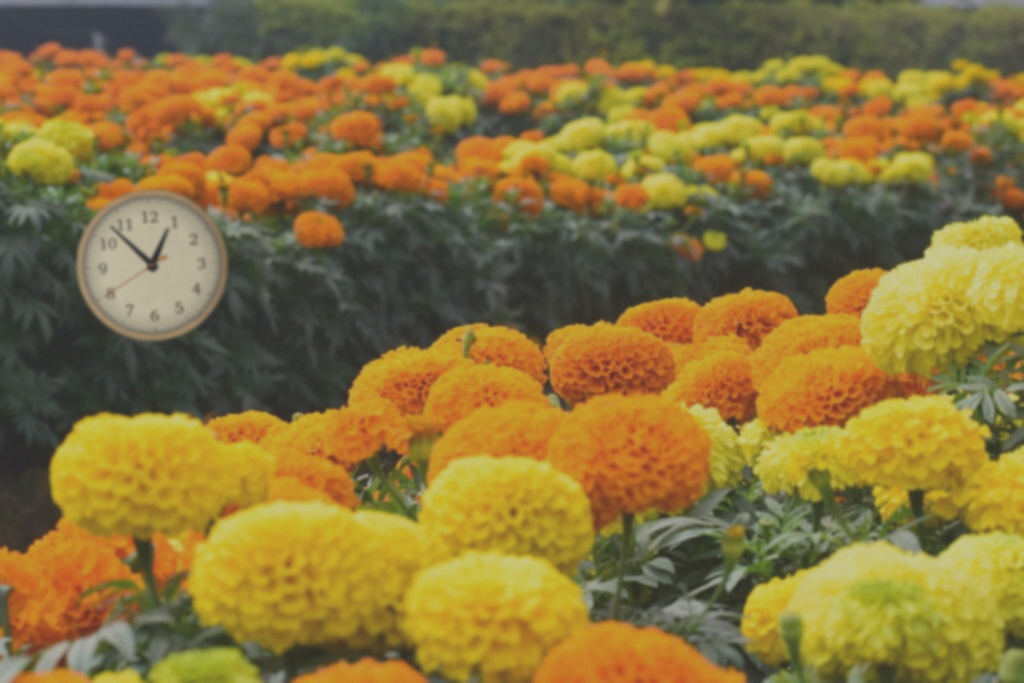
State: 12h52m40s
